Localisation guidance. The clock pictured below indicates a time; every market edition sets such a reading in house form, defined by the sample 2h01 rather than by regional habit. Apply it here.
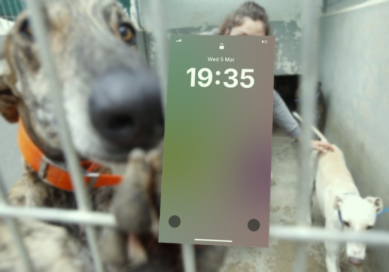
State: 19h35
